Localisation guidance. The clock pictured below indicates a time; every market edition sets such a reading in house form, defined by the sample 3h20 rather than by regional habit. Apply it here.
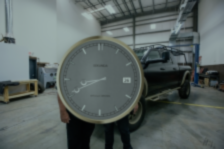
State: 8h41
